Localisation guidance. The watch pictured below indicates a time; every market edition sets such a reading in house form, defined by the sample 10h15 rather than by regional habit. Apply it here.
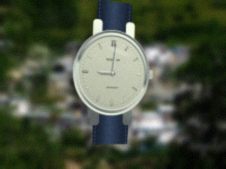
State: 9h01
